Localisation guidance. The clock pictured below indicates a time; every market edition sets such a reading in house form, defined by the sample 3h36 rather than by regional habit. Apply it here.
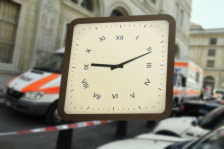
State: 9h11
